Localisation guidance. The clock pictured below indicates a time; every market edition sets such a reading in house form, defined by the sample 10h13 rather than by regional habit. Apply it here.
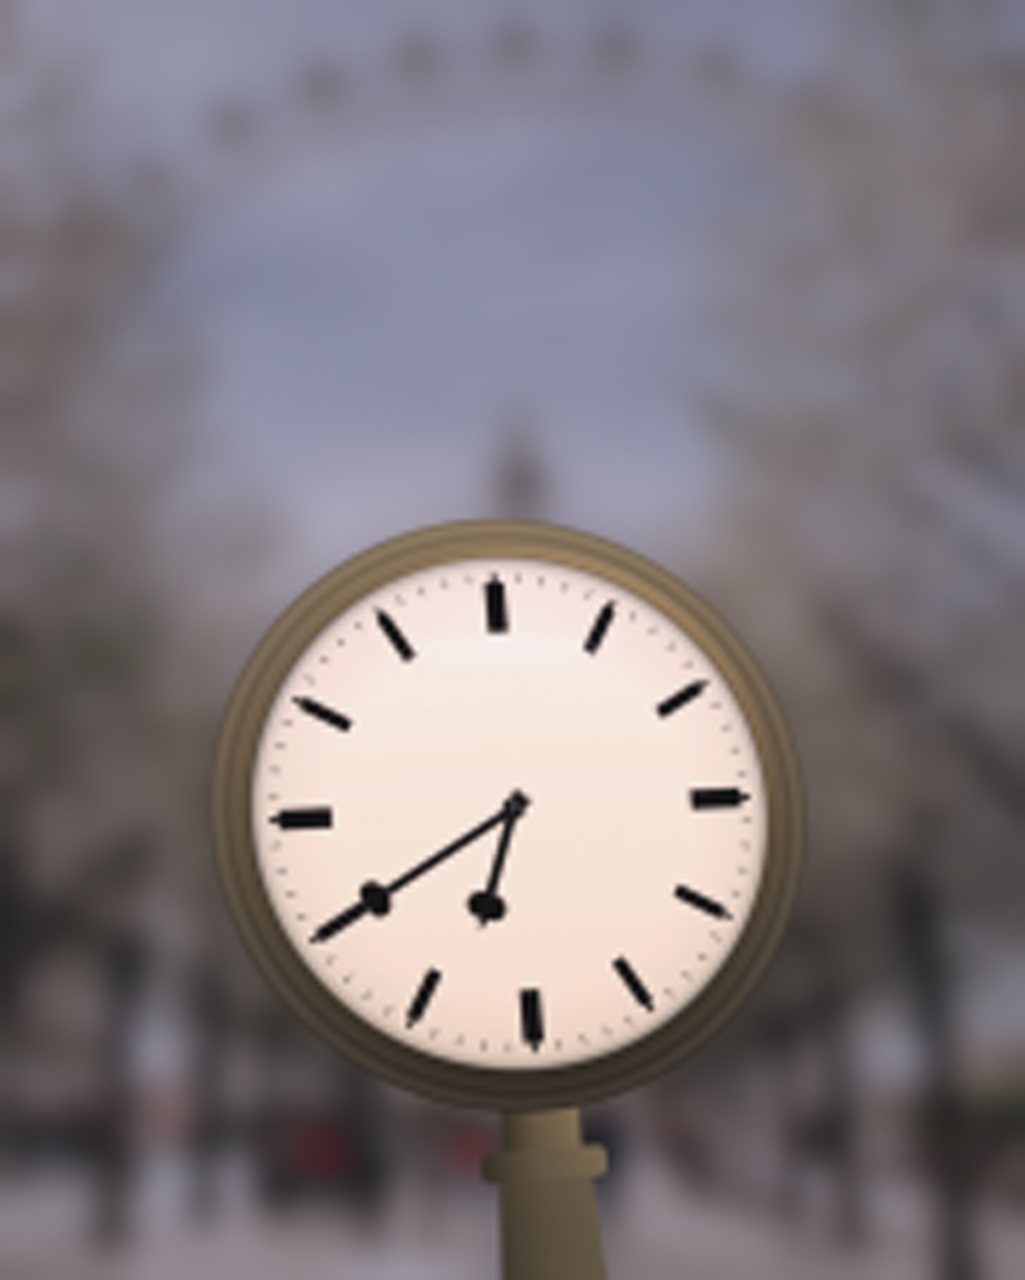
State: 6h40
